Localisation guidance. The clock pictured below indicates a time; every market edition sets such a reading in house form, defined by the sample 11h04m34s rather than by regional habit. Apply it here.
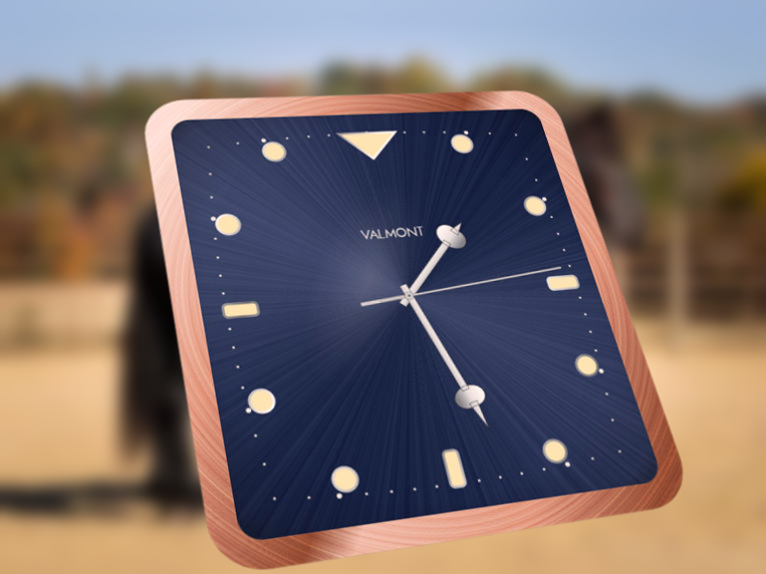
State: 1h27m14s
